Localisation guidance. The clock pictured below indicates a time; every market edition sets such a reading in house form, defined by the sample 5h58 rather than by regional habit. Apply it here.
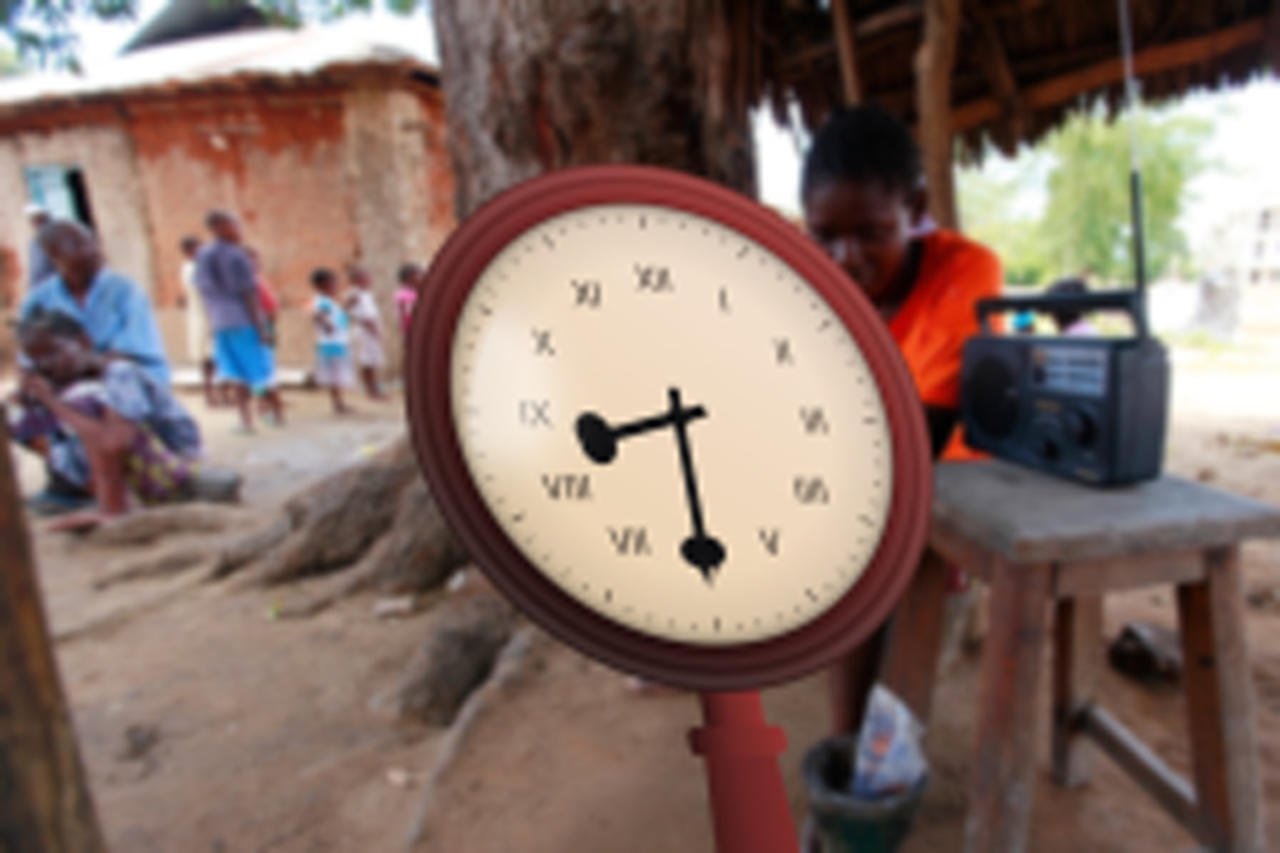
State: 8h30
